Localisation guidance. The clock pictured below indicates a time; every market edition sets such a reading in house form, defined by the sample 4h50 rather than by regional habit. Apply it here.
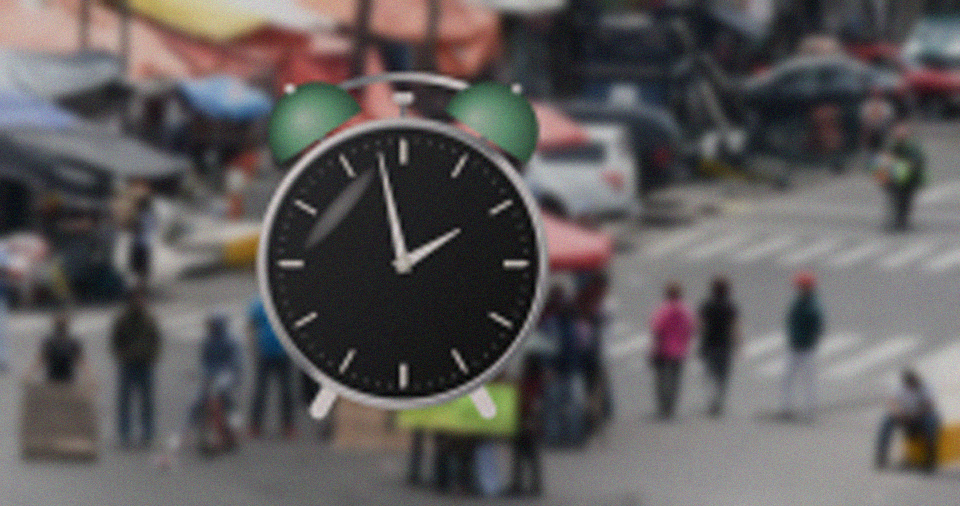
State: 1h58
